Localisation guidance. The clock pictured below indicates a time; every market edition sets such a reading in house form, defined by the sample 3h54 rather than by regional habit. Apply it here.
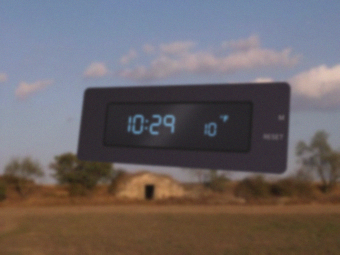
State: 10h29
